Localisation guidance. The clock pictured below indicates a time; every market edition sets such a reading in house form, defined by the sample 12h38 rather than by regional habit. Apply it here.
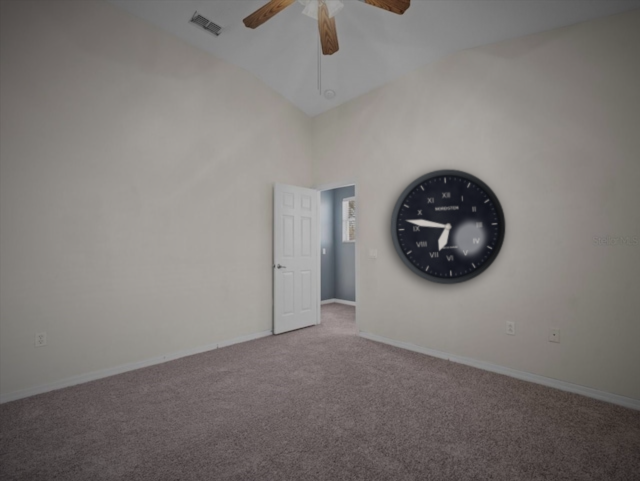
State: 6h47
